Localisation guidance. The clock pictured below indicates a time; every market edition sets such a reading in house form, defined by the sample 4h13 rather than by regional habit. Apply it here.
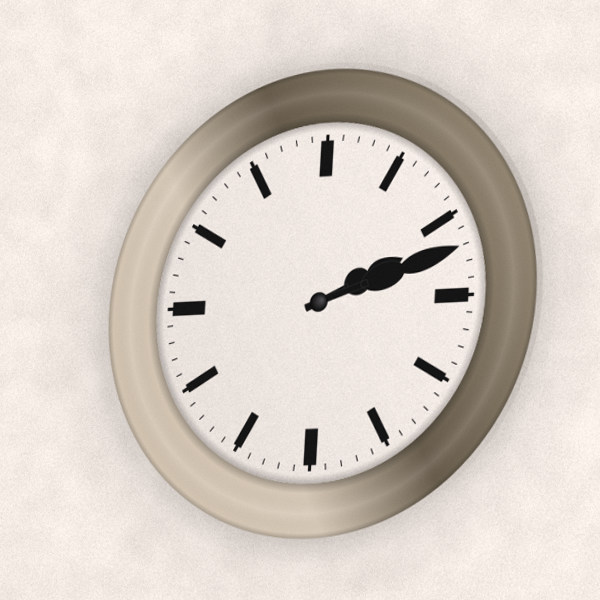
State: 2h12
